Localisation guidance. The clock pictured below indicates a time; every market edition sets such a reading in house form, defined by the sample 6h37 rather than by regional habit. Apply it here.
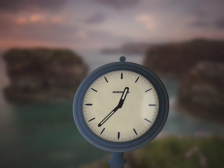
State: 12h37
